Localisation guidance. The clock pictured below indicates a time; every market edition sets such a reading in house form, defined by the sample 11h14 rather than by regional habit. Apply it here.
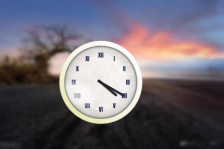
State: 4h20
